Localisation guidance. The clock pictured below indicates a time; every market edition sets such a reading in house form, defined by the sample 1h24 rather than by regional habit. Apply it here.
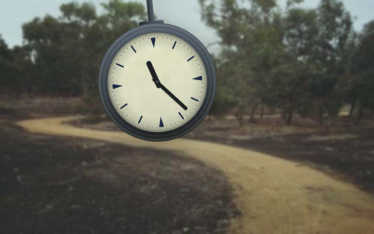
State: 11h23
